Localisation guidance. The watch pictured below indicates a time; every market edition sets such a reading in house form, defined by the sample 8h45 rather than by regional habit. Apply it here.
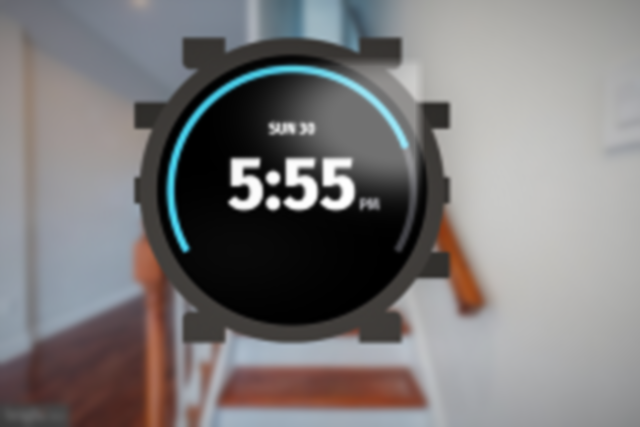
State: 5h55
